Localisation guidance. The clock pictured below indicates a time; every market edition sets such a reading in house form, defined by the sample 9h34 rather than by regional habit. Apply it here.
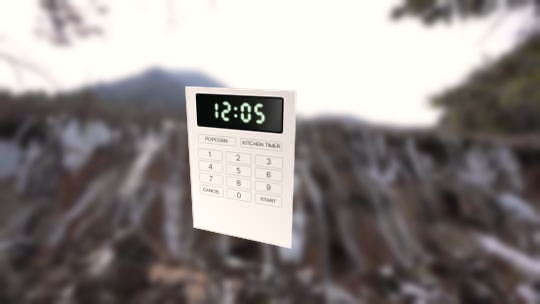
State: 12h05
